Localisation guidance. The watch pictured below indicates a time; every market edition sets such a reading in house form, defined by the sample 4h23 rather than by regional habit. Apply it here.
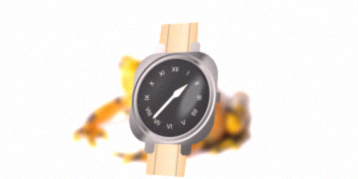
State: 1h37
